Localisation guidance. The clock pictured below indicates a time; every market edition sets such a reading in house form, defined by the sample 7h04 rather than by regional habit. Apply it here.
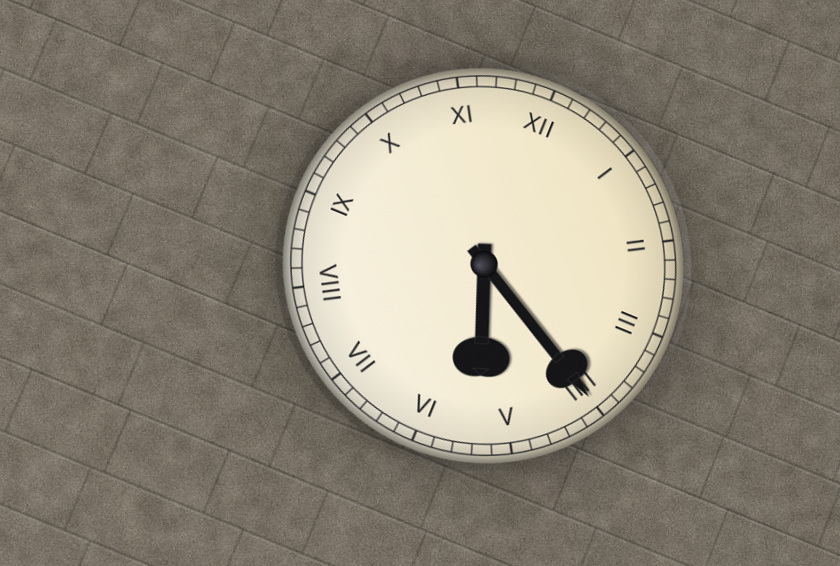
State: 5h20
